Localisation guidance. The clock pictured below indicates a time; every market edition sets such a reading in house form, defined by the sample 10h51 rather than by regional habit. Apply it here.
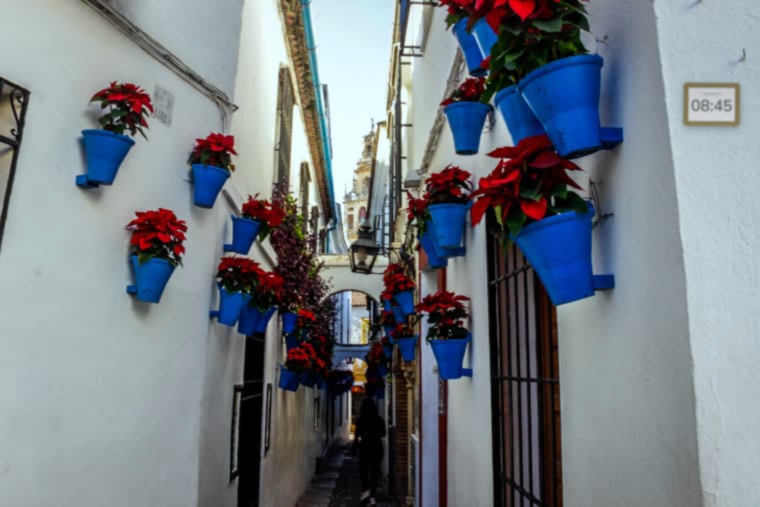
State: 8h45
